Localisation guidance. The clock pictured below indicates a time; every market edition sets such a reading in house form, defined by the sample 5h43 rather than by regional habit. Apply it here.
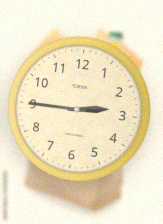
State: 2h45
